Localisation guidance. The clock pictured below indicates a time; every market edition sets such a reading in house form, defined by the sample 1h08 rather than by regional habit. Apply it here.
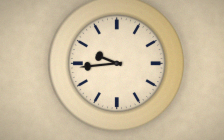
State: 9h44
